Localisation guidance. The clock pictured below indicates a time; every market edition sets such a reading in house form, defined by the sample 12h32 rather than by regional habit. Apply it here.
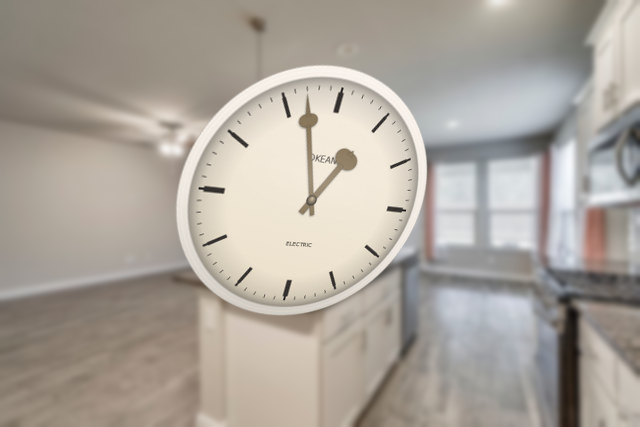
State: 12h57
